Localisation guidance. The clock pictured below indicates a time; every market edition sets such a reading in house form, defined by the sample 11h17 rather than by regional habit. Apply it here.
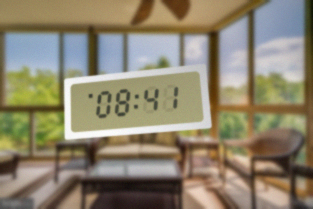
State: 8h41
